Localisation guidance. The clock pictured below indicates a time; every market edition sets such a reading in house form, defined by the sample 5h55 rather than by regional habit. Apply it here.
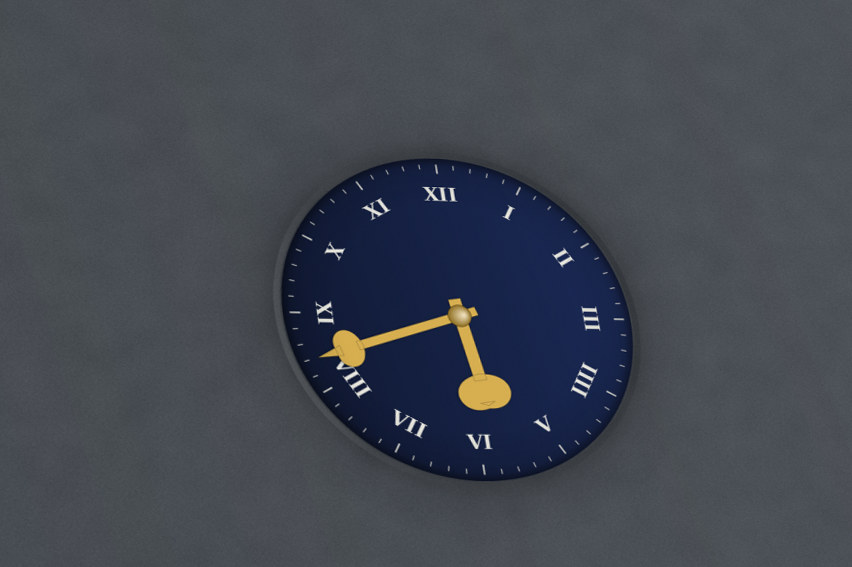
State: 5h42
